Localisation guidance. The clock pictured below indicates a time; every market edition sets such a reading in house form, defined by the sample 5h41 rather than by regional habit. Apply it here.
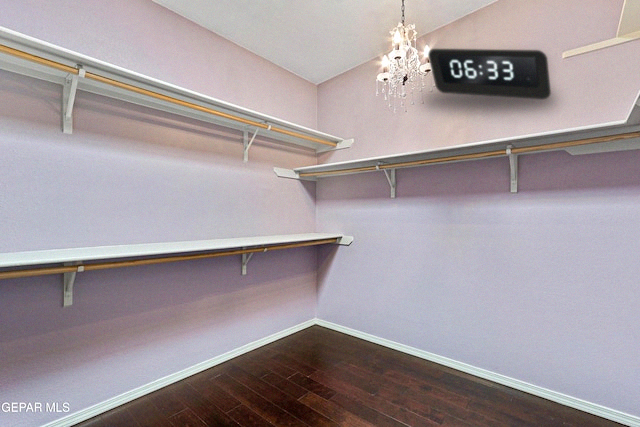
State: 6h33
